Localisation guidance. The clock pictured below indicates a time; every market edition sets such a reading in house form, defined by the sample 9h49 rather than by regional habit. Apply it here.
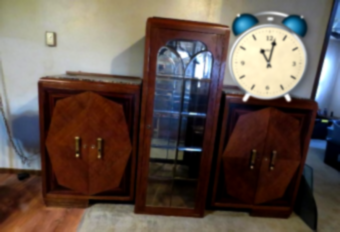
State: 11h02
